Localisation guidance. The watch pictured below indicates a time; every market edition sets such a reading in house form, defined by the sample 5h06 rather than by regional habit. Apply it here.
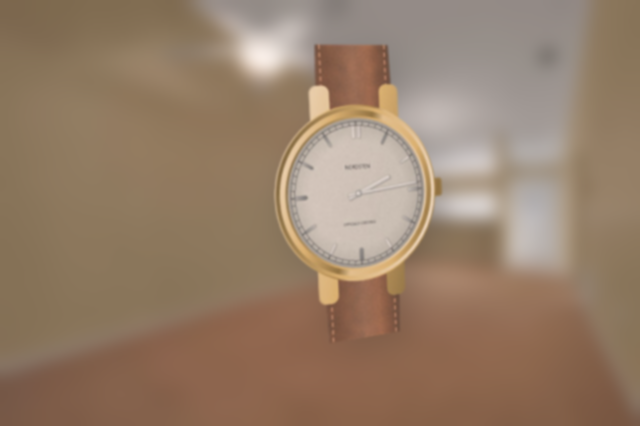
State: 2h14
